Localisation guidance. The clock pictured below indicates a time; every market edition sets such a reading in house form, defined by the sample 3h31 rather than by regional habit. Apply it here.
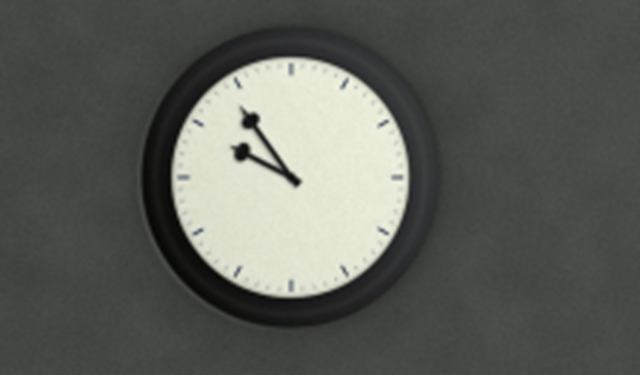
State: 9h54
